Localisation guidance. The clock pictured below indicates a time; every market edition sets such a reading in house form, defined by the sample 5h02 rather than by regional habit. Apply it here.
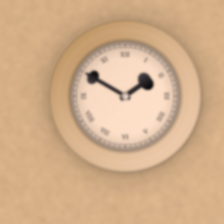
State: 1h50
